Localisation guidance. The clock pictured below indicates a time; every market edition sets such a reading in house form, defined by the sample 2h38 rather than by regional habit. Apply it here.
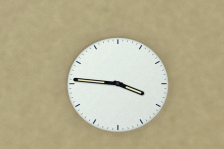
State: 3h46
